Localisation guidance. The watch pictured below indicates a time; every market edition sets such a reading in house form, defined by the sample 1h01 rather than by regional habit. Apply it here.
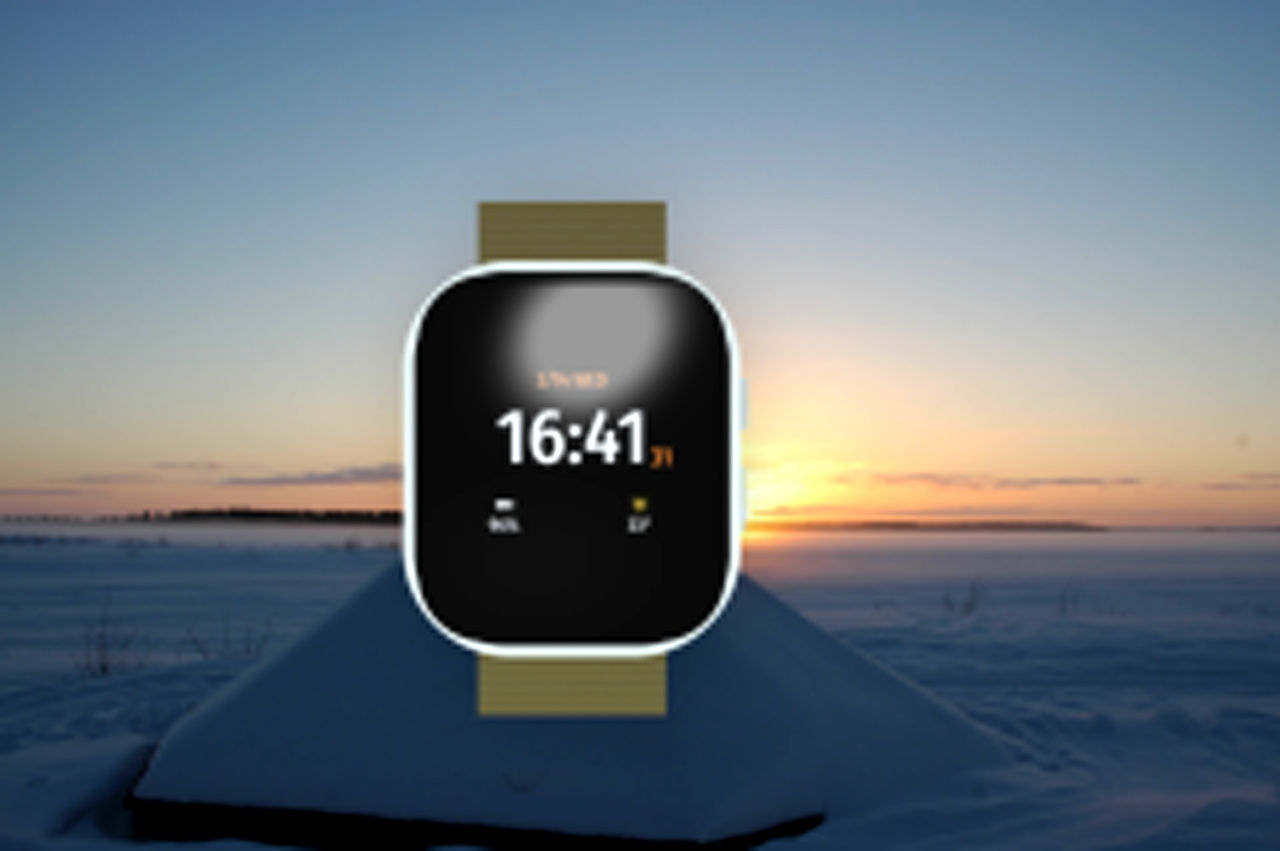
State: 16h41
